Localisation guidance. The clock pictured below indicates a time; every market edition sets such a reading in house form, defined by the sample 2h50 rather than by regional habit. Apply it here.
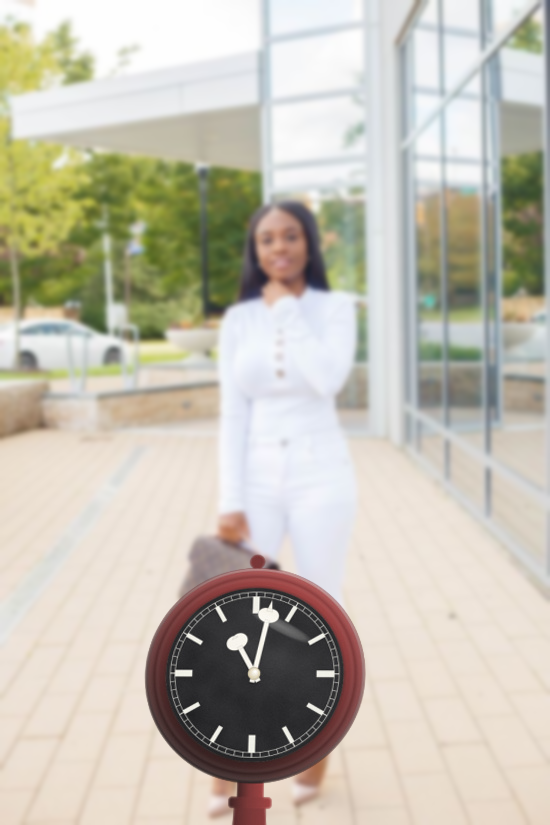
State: 11h02
